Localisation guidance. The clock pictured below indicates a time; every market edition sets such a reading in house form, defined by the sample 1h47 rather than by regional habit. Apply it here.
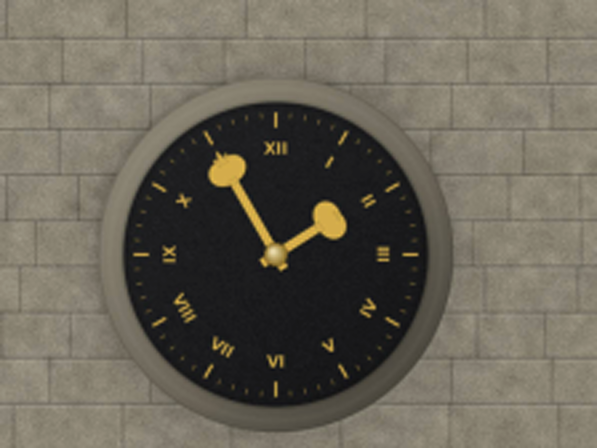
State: 1h55
